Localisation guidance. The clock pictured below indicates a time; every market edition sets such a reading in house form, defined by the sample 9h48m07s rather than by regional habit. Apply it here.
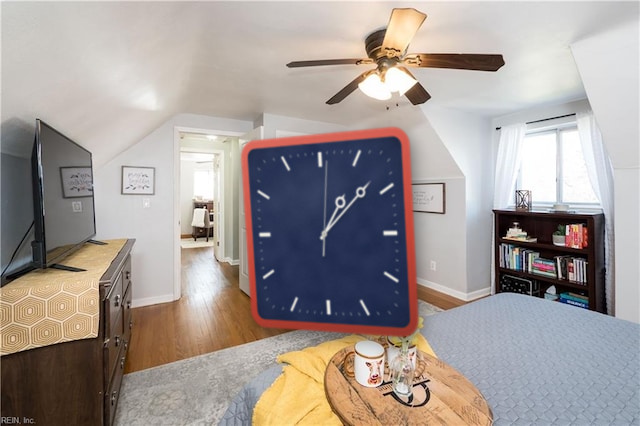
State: 1h08m01s
